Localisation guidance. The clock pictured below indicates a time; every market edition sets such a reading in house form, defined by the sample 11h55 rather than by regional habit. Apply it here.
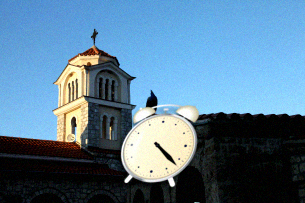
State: 4h22
